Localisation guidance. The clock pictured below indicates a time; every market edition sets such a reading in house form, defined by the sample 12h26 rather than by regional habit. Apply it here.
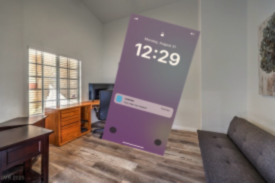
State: 12h29
